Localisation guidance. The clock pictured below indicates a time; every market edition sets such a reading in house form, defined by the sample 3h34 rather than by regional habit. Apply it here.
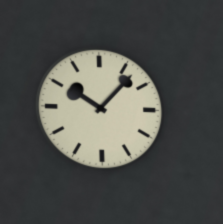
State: 10h07
